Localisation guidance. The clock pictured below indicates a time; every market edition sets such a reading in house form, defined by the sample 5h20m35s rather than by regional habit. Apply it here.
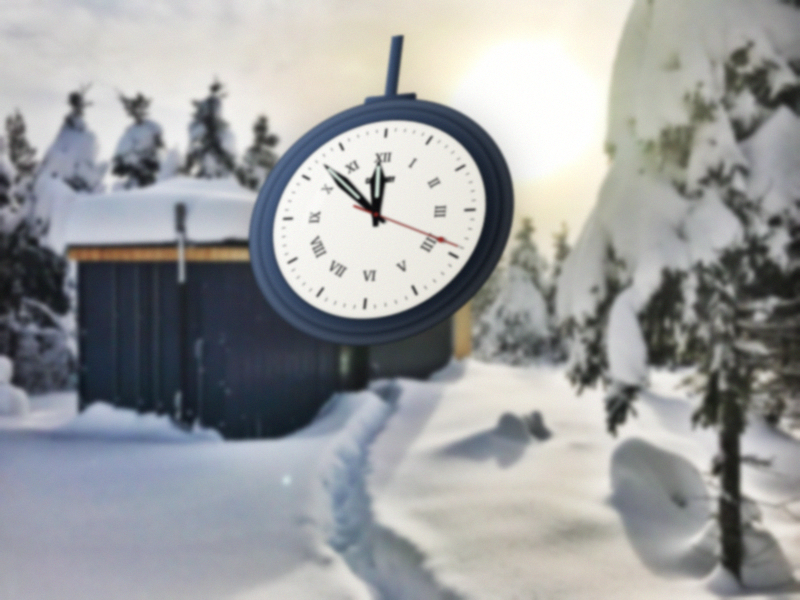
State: 11h52m19s
